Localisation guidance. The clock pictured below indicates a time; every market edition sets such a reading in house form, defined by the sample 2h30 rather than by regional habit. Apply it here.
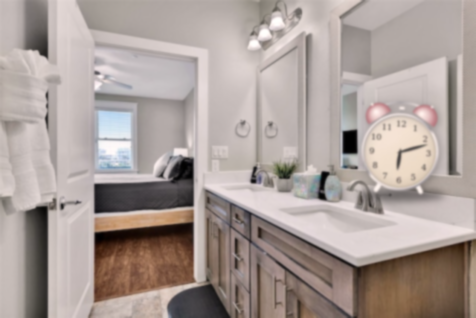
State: 6h12
